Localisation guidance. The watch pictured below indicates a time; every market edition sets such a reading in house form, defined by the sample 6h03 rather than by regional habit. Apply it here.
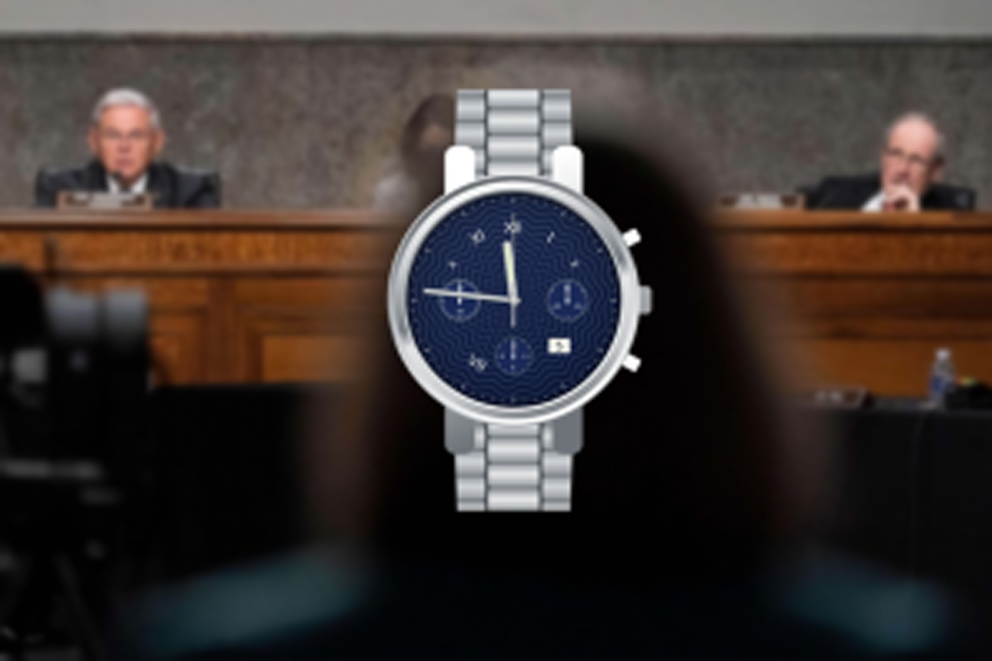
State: 11h46
